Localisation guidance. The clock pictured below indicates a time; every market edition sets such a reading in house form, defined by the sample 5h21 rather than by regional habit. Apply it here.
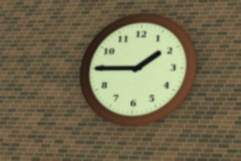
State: 1h45
